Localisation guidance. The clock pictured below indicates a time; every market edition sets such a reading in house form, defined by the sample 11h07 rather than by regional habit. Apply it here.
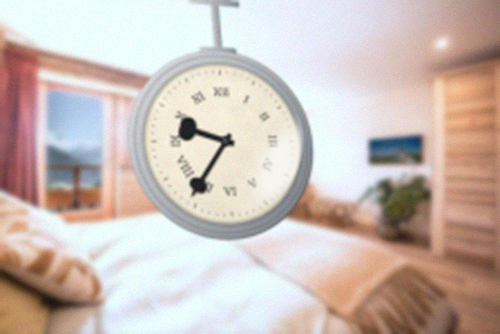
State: 9h36
